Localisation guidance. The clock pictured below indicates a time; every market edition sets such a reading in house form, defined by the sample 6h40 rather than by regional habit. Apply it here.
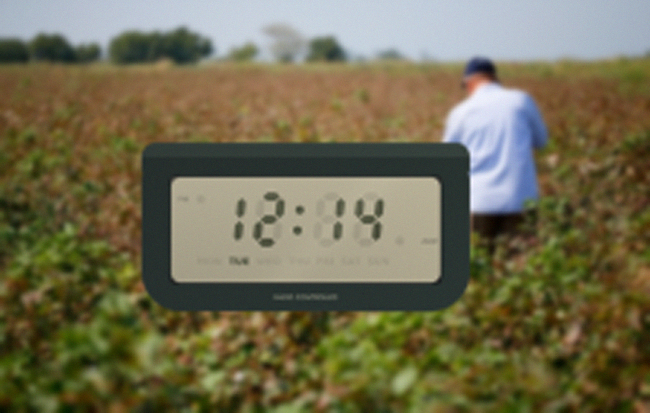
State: 12h14
